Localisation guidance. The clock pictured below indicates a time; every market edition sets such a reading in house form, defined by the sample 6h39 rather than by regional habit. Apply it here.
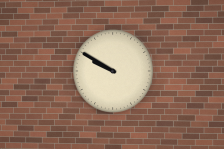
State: 9h50
